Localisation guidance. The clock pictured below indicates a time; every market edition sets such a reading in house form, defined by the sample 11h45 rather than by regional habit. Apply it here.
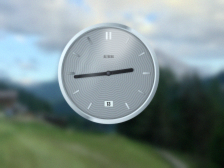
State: 2h44
